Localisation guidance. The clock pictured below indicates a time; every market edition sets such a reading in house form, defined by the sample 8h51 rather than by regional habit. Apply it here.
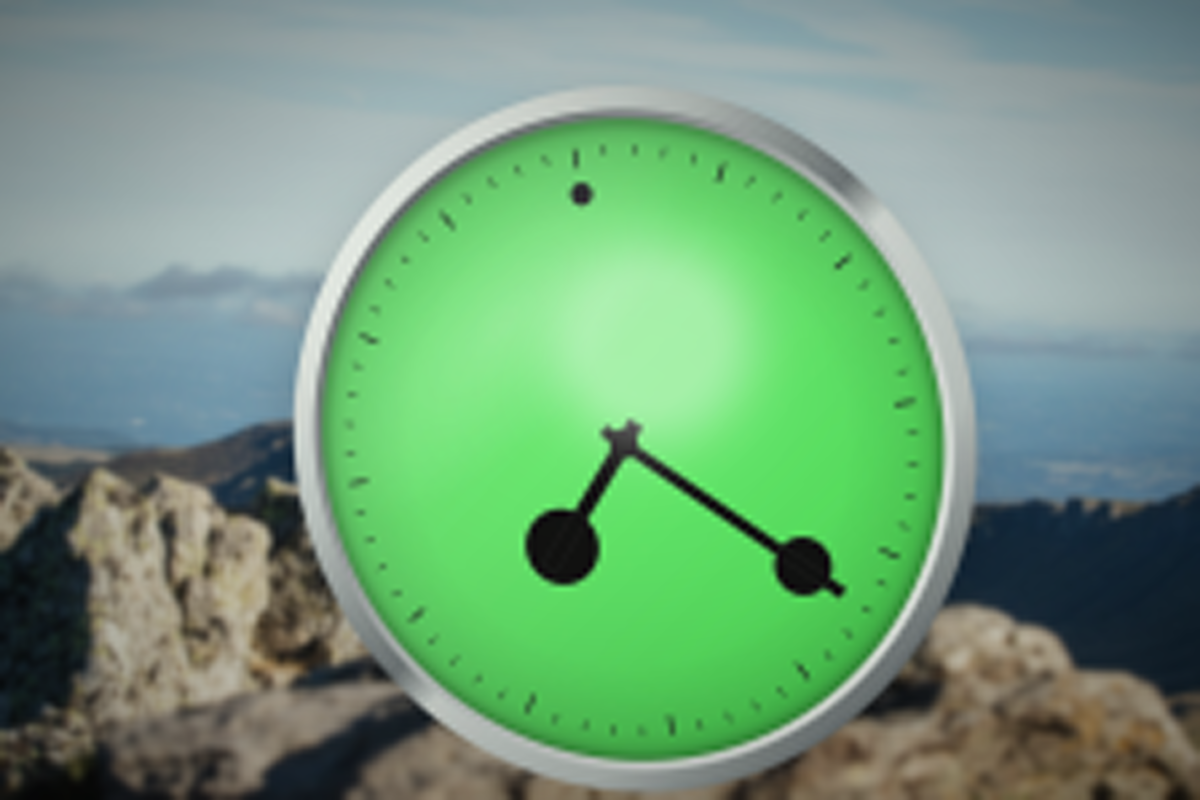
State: 7h22
